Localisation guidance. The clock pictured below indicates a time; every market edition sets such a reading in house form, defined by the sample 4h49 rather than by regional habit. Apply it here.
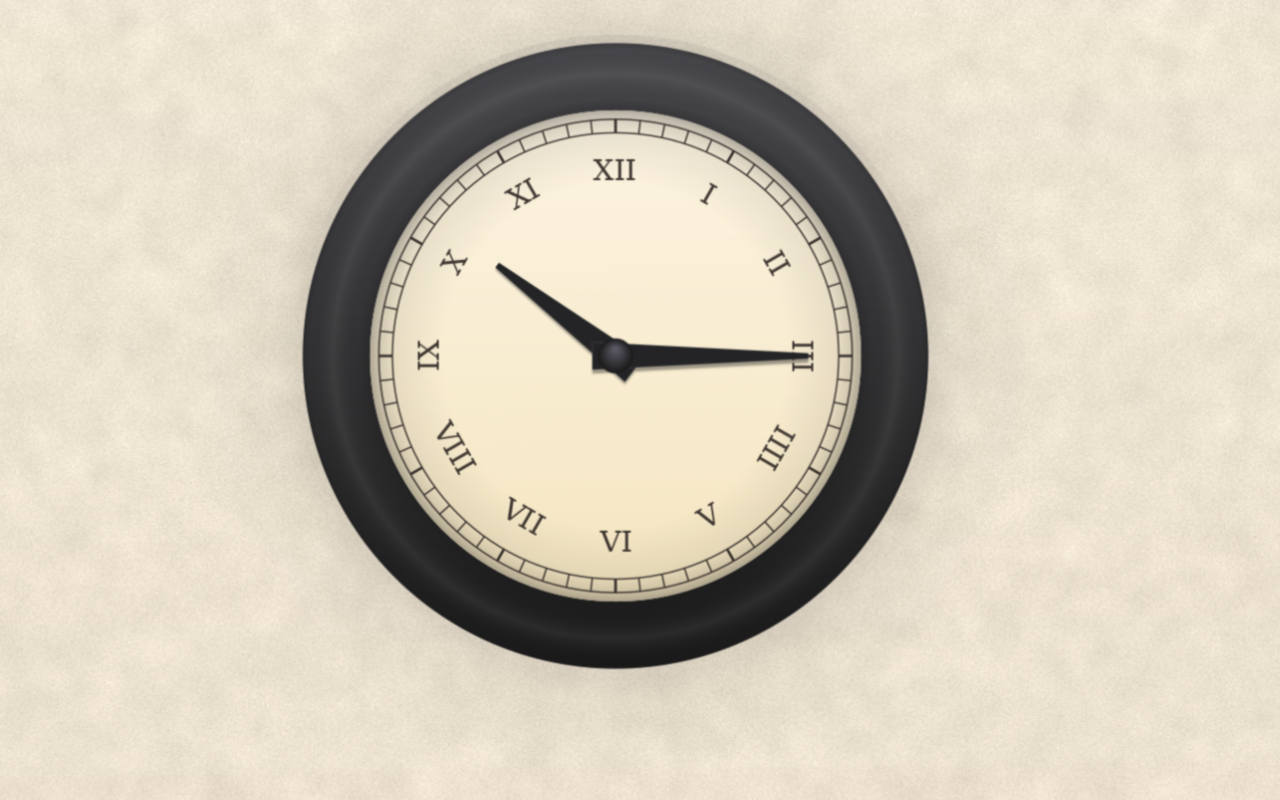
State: 10h15
